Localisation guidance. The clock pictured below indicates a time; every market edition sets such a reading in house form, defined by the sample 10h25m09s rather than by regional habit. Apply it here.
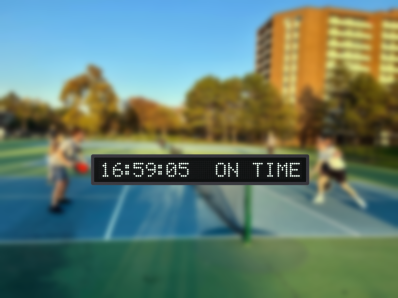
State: 16h59m05s
